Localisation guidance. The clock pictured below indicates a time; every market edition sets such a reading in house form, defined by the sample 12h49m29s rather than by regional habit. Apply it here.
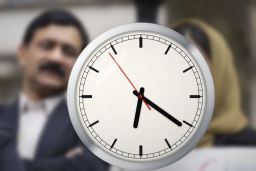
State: 6h20m54s
